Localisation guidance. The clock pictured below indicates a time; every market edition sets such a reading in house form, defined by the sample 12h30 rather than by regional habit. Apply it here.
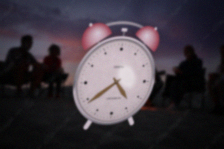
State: 4h39
